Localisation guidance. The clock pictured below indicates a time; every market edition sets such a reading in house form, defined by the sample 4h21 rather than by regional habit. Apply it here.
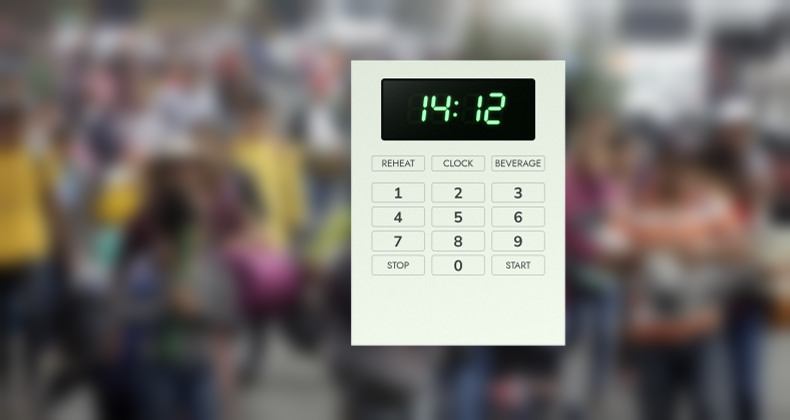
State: 14h12
